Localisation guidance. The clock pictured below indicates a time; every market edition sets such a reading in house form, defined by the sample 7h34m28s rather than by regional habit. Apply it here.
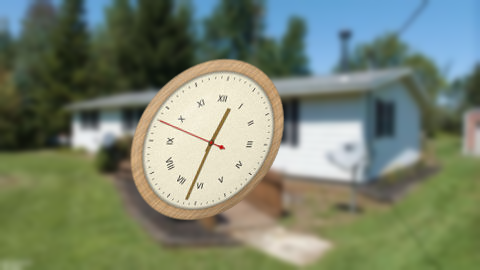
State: 12h31m48s
